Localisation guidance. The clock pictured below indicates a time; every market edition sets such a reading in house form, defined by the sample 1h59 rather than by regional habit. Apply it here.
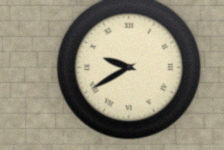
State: 9h40
